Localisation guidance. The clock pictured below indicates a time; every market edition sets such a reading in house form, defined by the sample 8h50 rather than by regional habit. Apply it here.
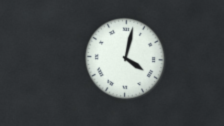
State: 4h02
